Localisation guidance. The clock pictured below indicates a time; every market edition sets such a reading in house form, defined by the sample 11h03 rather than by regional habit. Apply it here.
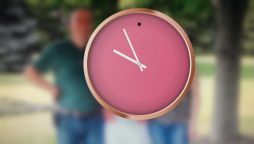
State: 9h56
